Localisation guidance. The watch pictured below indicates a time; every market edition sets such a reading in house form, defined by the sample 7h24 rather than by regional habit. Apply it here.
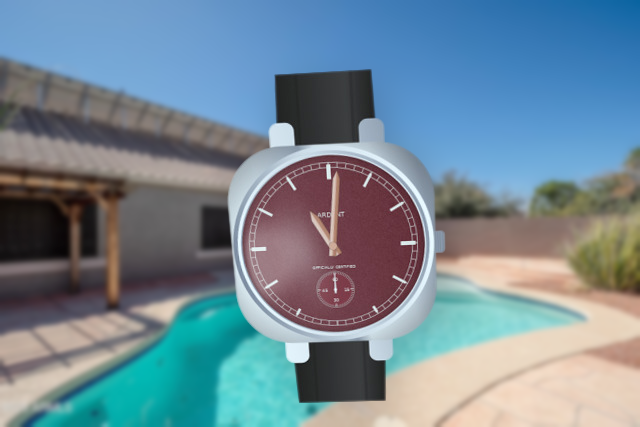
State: 11h01
